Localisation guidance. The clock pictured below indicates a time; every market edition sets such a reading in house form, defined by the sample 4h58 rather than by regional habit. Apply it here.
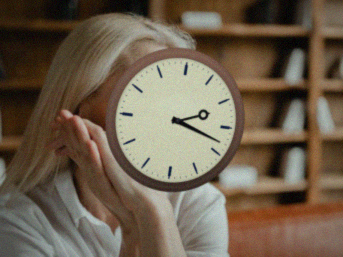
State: 2h18
